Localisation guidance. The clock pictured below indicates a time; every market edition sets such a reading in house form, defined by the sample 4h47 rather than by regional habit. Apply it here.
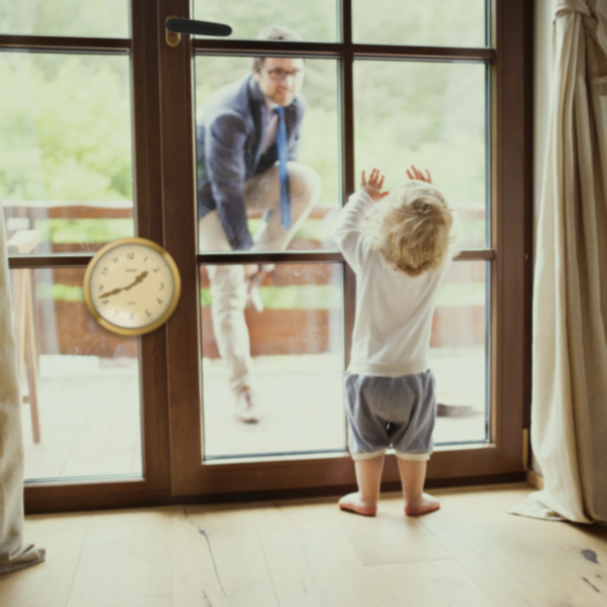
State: 1h42
